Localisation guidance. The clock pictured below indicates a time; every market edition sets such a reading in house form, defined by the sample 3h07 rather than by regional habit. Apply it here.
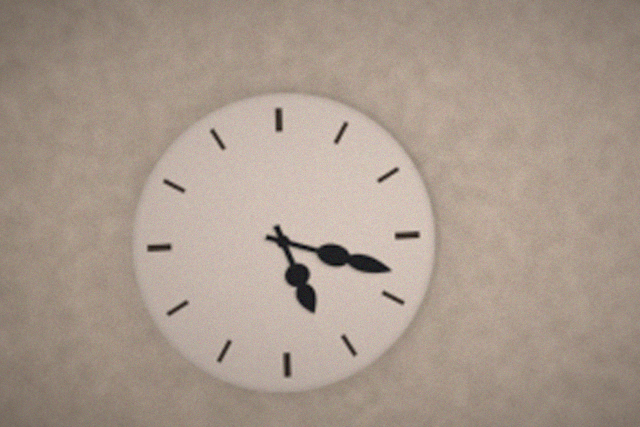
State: 5h18
